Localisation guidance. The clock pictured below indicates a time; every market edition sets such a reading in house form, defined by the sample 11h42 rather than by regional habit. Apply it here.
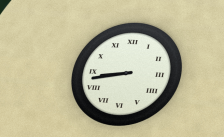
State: 8h43
